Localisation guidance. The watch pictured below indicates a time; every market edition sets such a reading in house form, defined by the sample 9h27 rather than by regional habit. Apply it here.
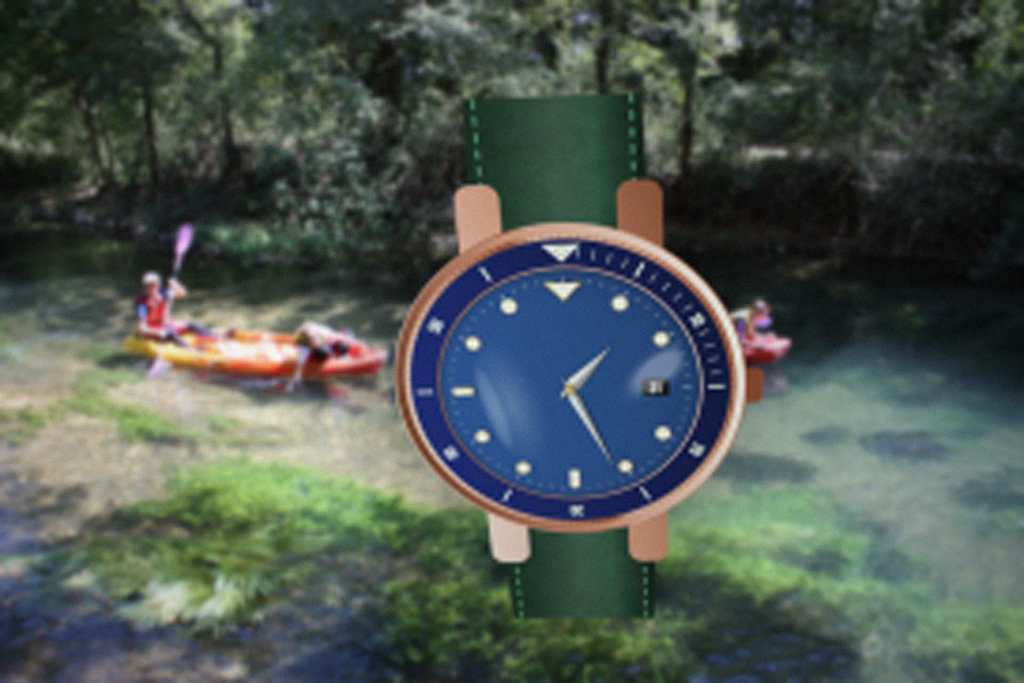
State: 1h26
